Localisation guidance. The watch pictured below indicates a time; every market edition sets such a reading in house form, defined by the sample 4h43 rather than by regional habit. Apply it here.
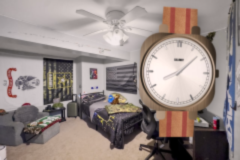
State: 8h08
